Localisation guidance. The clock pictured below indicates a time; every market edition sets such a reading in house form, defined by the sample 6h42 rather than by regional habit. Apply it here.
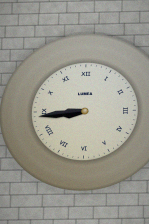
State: 8h44
